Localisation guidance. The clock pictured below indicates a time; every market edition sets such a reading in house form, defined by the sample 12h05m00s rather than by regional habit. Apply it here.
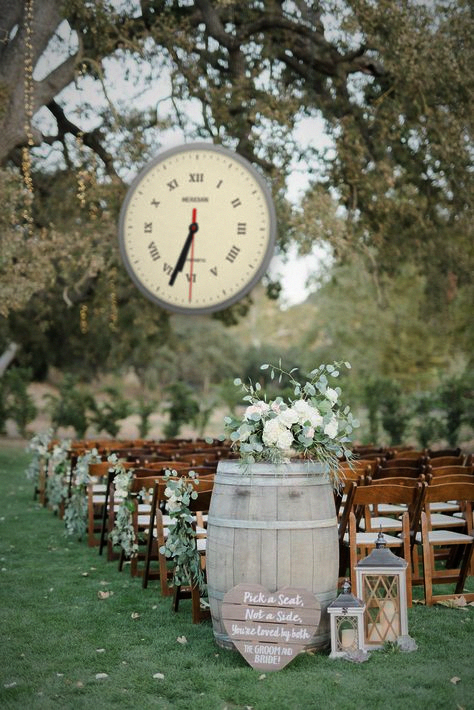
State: 6h33m30s
